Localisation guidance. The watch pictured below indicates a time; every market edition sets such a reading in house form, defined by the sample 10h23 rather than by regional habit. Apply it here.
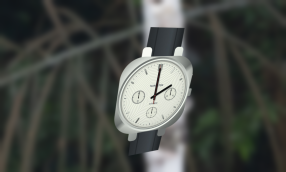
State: 2h00
